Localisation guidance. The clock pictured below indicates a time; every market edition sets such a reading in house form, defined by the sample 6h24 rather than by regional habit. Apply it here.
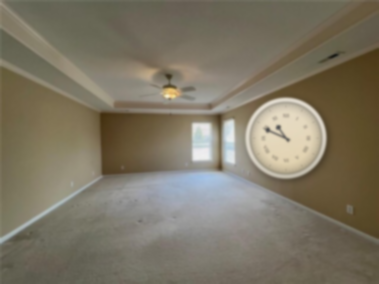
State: 10h49
